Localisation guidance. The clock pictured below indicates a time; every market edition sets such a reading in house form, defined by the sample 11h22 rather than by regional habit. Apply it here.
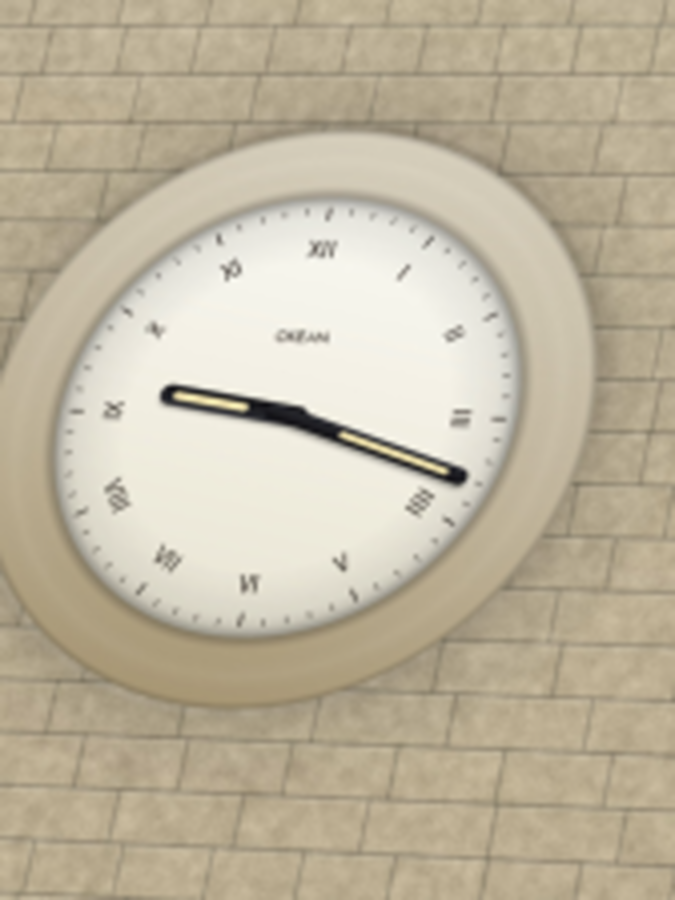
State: 9h18
